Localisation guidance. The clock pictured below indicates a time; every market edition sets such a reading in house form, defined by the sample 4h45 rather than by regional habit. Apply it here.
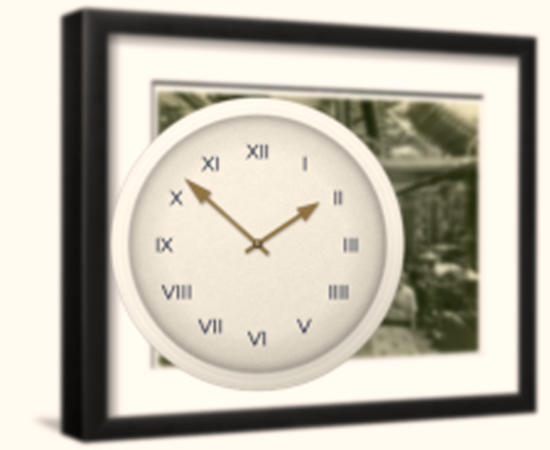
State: 1h52
